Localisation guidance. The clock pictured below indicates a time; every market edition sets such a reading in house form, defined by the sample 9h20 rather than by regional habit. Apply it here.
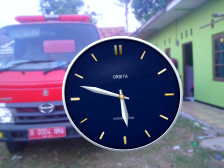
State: 5h48
